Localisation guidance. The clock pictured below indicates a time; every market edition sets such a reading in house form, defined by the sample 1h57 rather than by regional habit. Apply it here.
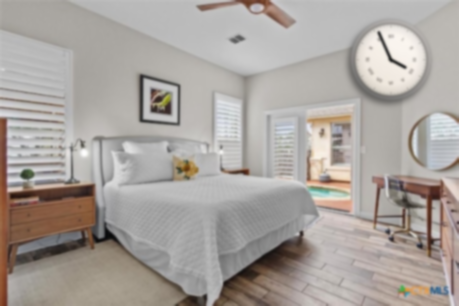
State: 3h56
